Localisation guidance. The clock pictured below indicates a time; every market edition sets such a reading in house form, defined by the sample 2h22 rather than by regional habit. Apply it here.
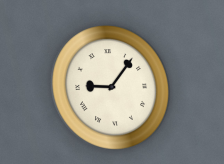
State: 9h07
